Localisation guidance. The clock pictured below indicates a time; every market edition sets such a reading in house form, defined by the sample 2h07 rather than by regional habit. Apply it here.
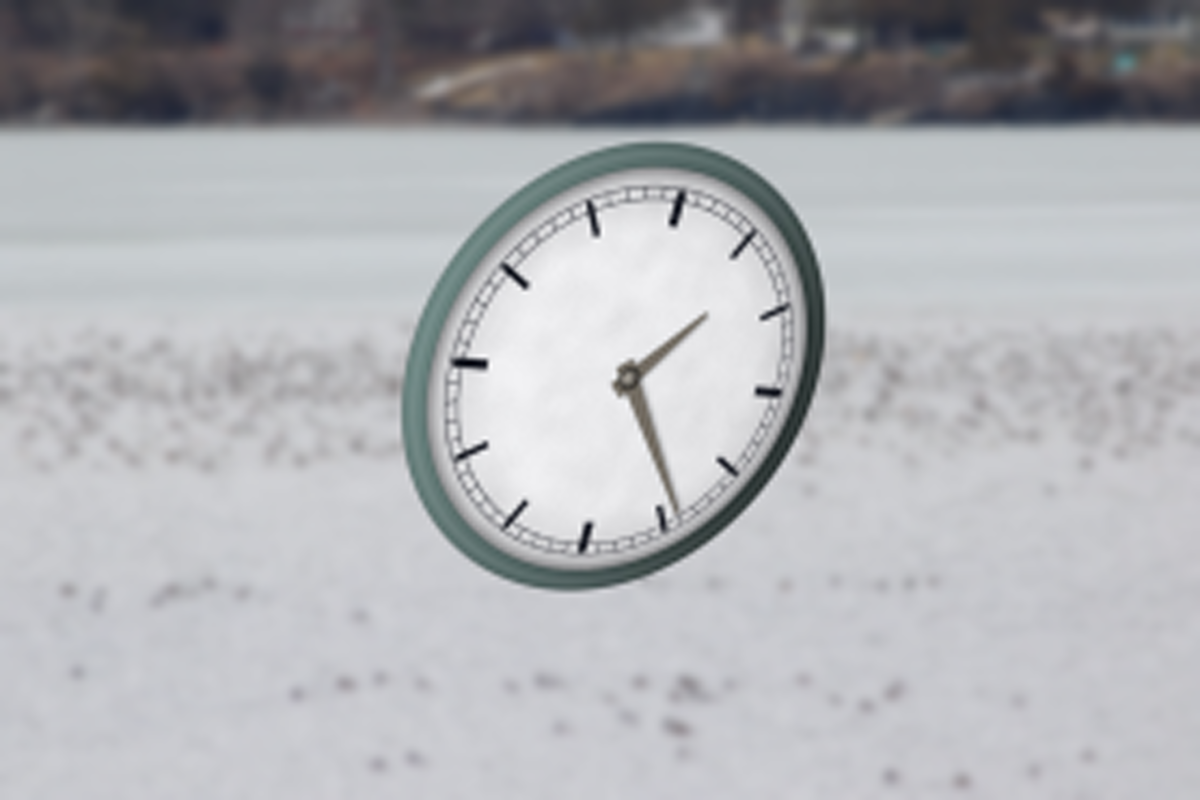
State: 1h24
